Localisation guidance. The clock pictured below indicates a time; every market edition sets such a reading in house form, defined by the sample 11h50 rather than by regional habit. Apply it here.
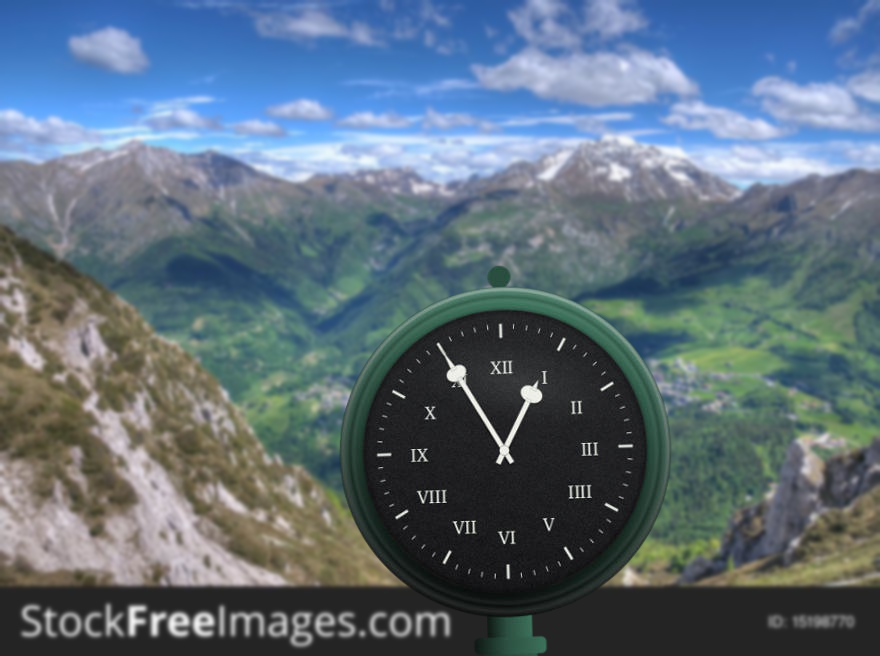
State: 12h55
